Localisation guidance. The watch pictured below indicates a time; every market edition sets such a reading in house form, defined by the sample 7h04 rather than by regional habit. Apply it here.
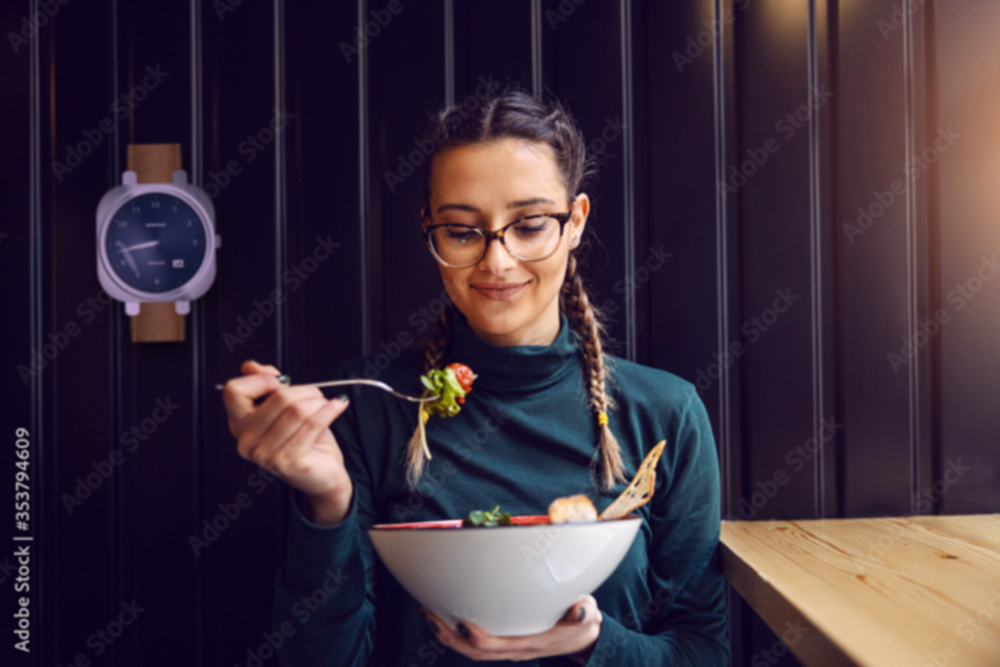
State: 8h43
